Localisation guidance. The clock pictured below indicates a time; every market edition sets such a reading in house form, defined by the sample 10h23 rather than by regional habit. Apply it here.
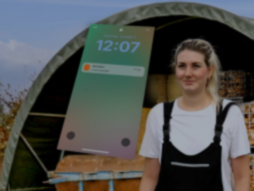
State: 12h07
